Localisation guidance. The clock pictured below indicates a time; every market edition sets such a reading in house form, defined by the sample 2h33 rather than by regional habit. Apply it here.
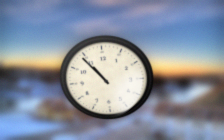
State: 10h54
